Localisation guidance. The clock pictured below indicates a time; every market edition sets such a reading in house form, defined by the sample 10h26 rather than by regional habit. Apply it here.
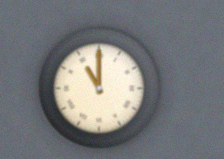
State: 11h00
